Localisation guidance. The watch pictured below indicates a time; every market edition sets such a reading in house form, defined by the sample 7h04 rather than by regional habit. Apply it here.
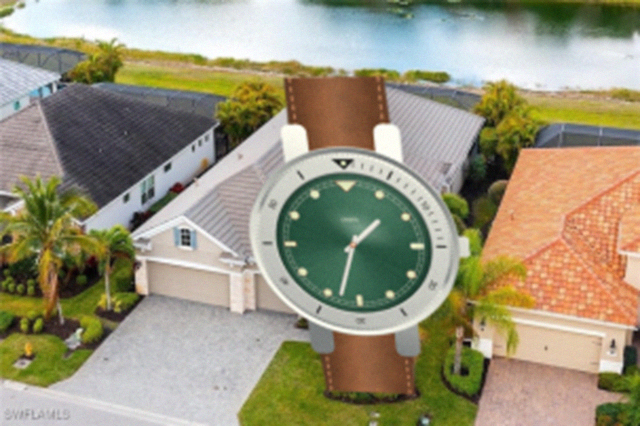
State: 1h33
